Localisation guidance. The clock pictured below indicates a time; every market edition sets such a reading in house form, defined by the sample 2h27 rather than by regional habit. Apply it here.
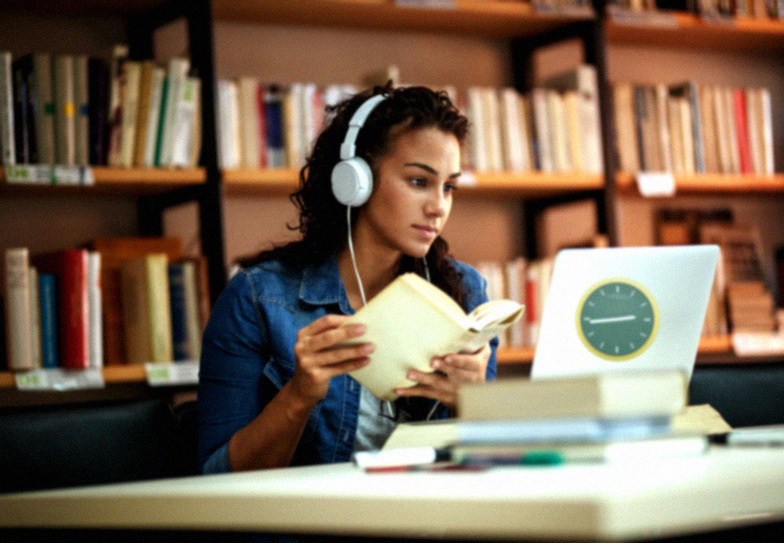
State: 2h44
